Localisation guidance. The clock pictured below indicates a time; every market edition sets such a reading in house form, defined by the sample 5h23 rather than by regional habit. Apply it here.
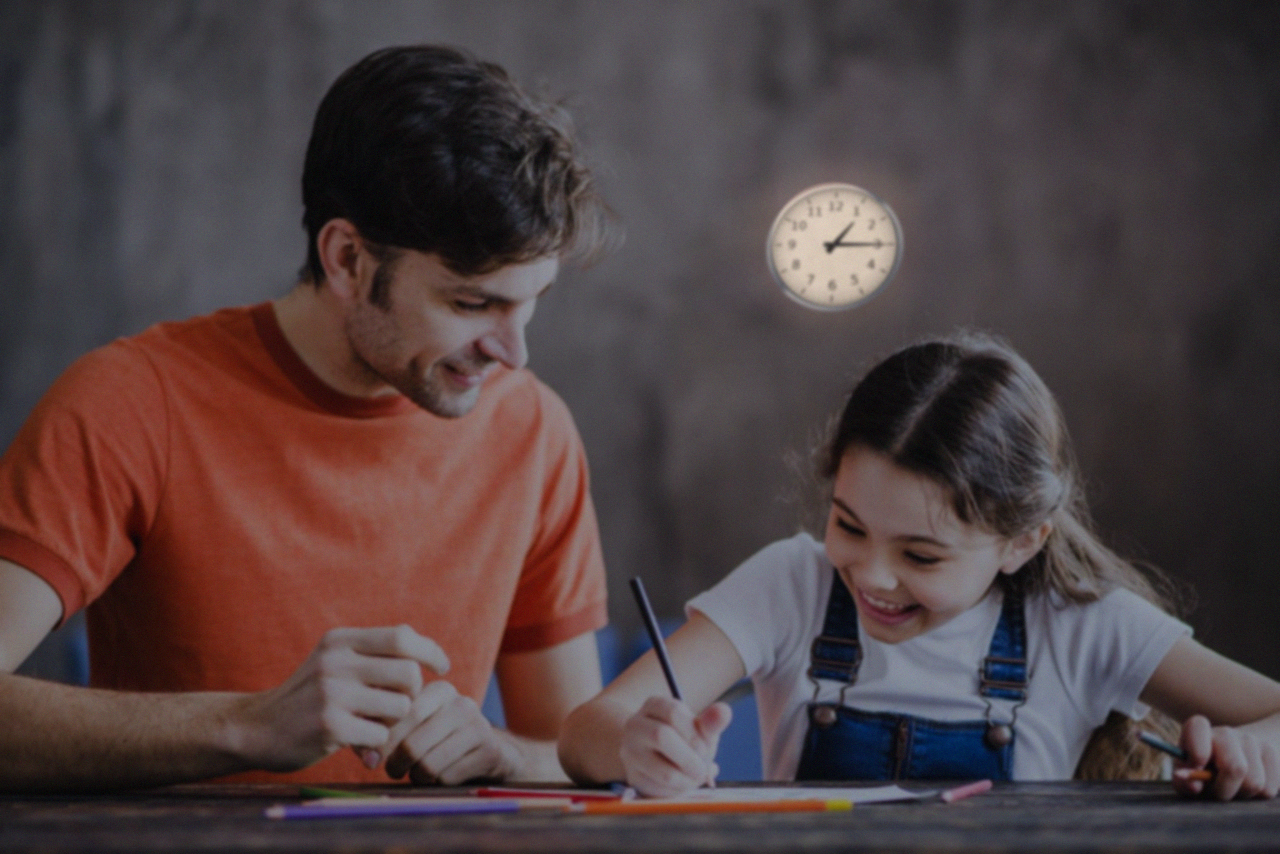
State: 1h15
